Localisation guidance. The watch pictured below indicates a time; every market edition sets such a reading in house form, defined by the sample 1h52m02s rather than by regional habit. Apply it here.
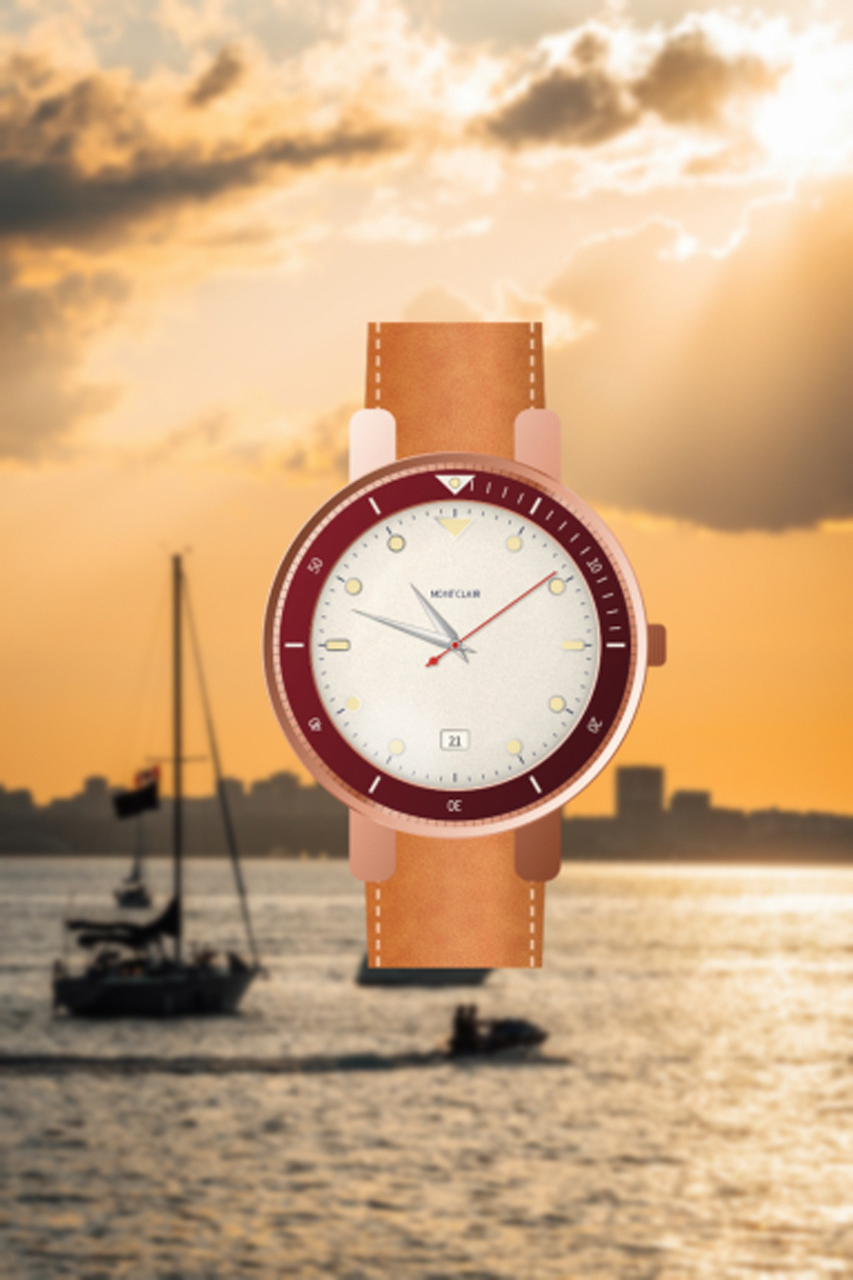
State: 10h48m09s
